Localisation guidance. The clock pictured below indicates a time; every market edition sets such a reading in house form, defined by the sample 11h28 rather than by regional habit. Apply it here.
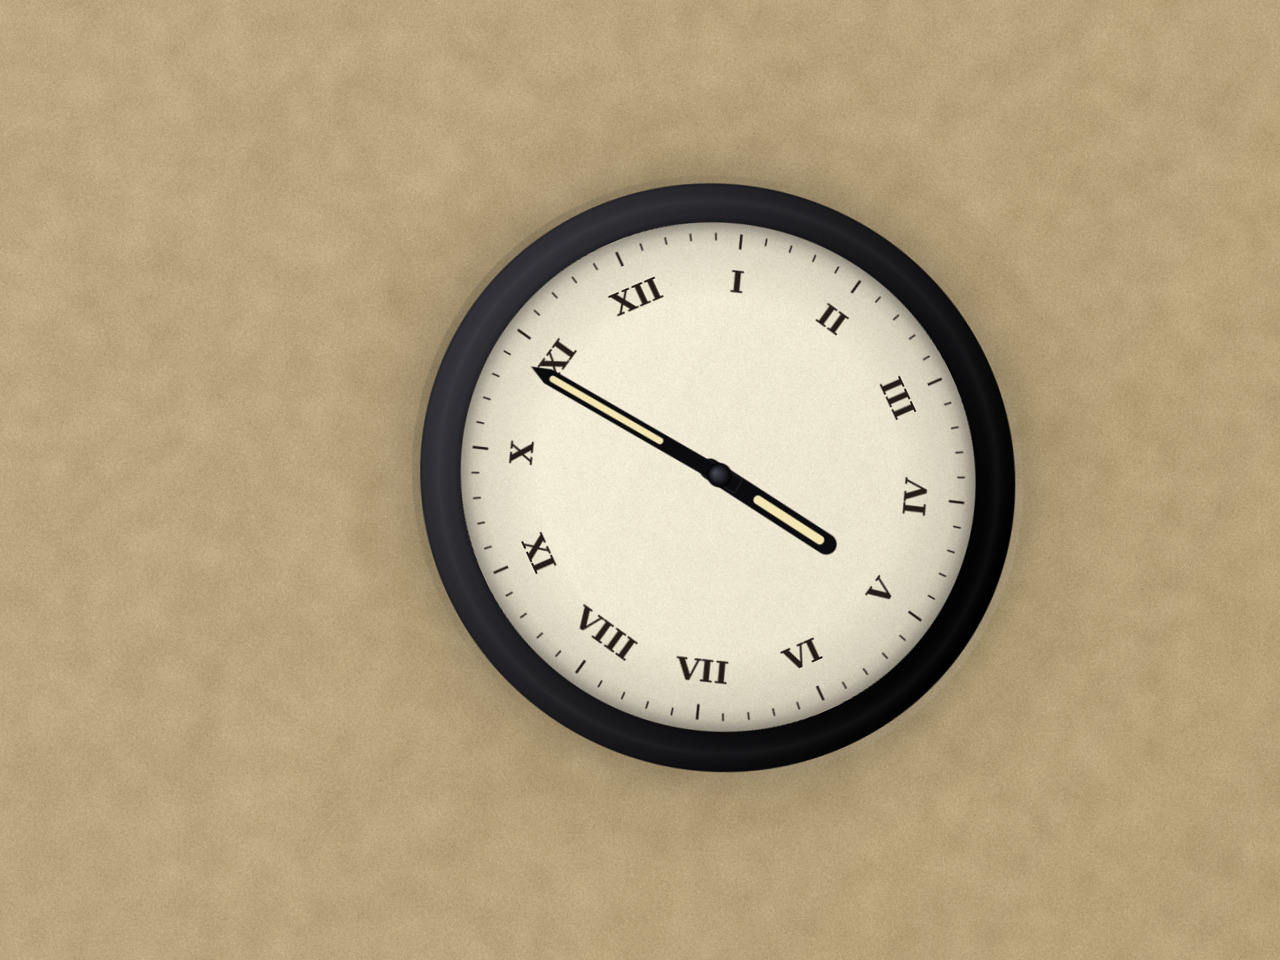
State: 4h54
